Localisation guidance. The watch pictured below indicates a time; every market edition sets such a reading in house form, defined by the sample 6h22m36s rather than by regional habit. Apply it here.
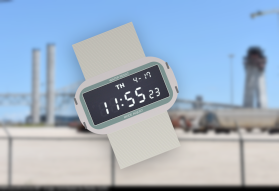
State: 11h55m23s
